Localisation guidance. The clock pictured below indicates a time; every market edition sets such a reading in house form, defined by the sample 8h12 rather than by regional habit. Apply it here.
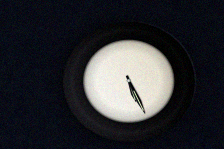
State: 5h26
